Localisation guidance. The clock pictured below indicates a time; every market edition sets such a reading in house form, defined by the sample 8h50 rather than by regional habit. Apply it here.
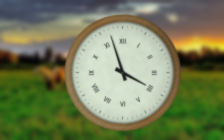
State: 3h57
